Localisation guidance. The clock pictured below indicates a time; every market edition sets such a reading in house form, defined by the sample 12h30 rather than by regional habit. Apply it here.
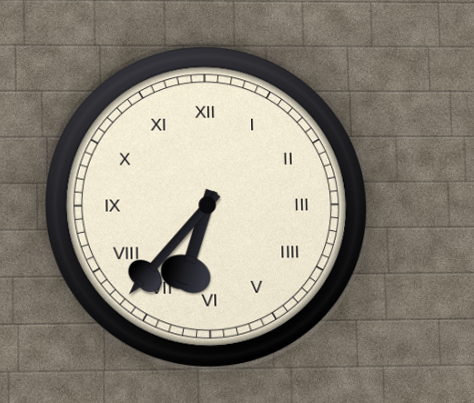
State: 6h37
